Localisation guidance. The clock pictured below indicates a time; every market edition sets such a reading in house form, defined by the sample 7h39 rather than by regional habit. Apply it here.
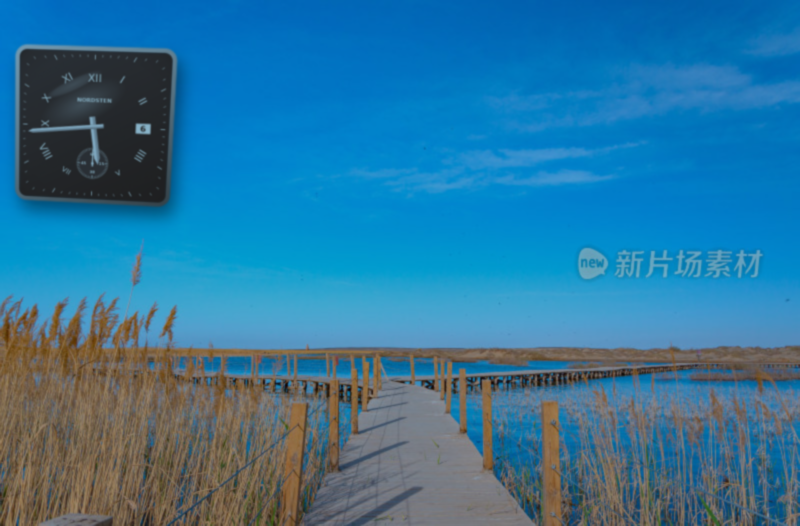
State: 5h44
